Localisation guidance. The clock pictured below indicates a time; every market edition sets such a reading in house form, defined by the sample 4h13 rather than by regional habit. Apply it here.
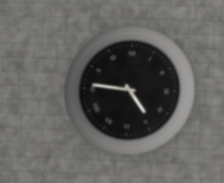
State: 4h46
